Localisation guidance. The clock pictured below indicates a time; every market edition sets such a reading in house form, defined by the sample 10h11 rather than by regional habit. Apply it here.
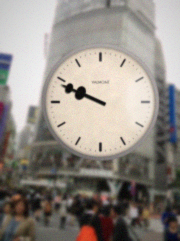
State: 9h49
